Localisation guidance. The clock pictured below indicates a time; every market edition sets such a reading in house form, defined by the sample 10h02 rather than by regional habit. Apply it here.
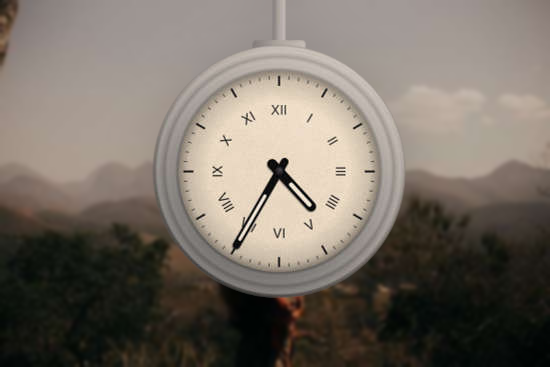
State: 4h35
